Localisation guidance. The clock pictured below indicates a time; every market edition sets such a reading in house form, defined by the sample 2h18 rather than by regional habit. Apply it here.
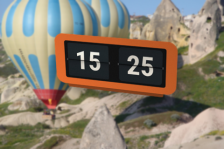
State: 15h25
